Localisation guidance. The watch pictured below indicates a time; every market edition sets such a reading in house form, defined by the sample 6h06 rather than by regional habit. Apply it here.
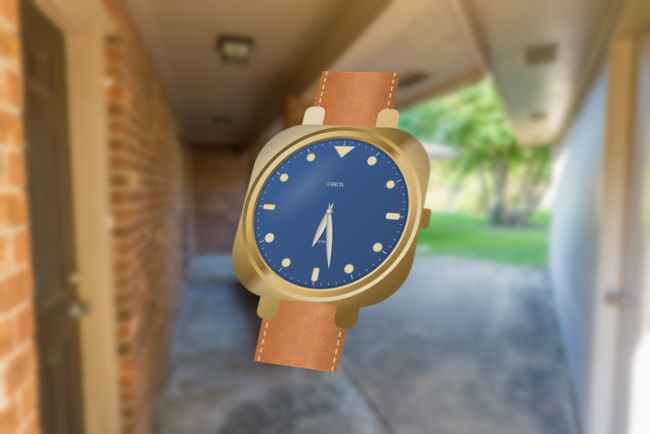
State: 6h28
